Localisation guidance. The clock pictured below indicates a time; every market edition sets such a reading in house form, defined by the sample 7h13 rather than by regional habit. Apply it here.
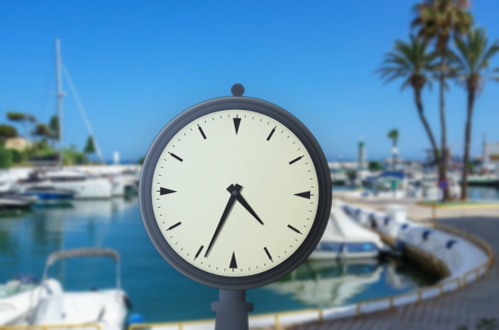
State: 4h34
